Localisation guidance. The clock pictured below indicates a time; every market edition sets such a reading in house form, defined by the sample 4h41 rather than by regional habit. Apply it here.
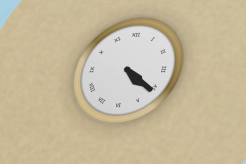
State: 4h21
